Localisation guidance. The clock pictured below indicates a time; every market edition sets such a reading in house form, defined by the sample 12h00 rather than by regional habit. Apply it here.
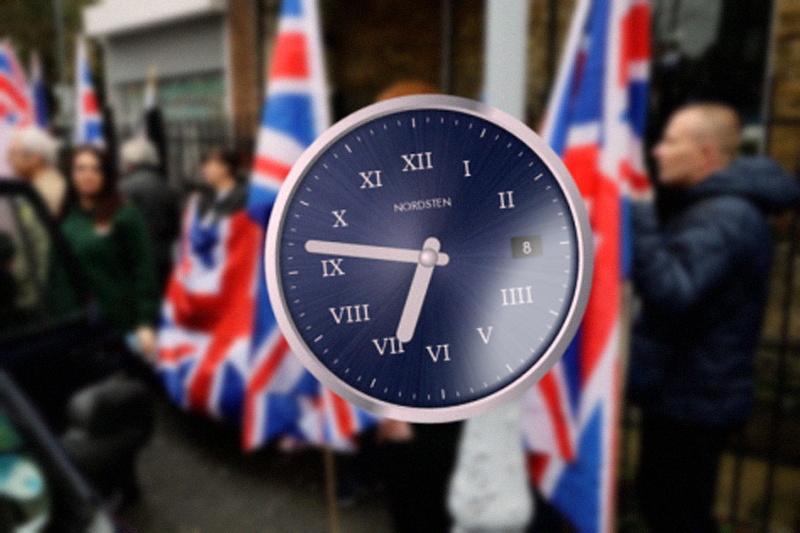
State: 6h47
